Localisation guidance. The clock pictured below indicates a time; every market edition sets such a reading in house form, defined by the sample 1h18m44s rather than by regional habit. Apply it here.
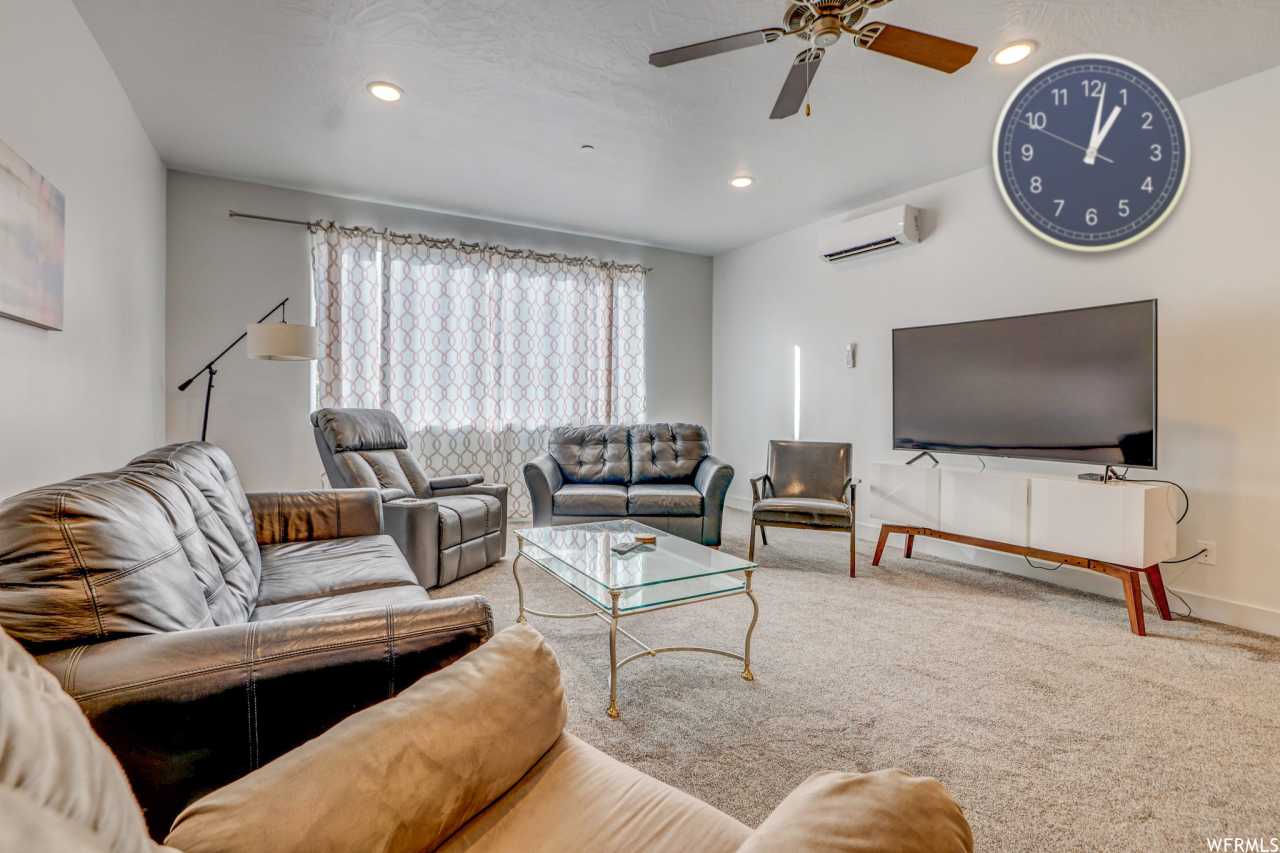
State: 1h01m49s
